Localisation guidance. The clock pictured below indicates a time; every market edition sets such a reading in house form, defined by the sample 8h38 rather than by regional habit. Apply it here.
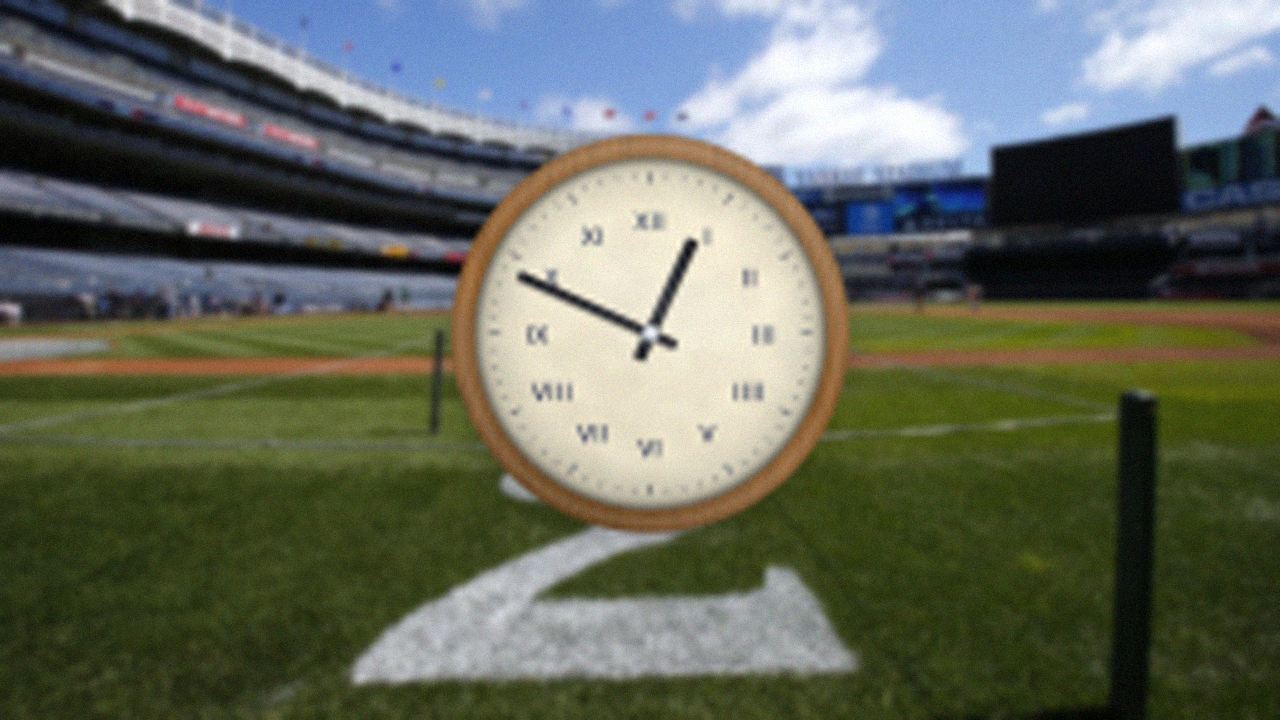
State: 12h49
